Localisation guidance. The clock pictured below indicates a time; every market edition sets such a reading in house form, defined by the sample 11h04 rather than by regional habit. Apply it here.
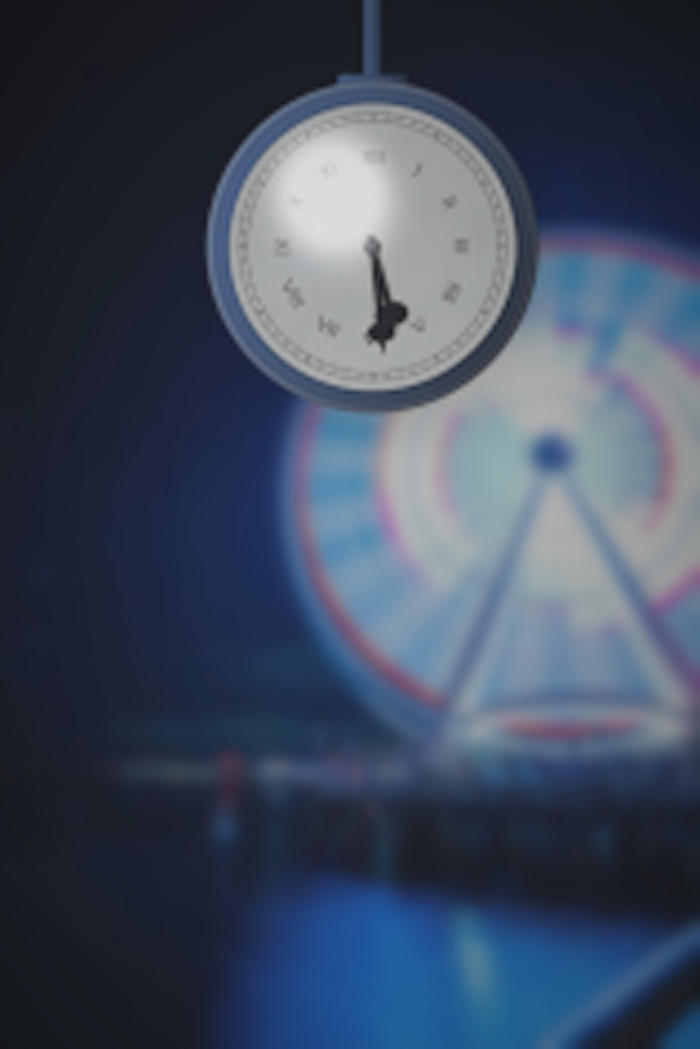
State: 5h29
